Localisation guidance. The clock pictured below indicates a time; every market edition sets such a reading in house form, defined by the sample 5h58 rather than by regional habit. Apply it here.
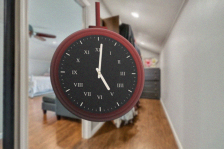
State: 5h01
